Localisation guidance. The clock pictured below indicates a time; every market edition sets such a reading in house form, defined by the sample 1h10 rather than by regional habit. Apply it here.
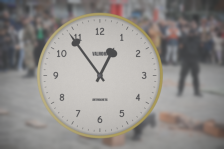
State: 12h54
